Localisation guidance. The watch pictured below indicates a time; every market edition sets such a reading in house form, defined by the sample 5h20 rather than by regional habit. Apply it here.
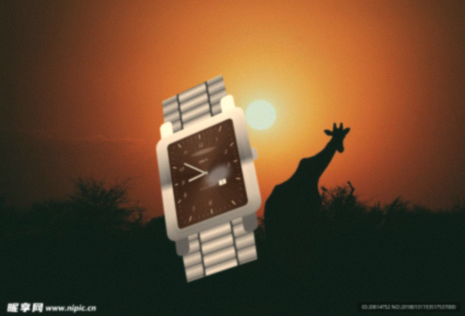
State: 8h52
